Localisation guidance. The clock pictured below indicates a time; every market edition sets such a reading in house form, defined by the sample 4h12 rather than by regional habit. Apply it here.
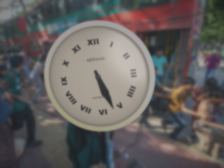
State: 5h27
